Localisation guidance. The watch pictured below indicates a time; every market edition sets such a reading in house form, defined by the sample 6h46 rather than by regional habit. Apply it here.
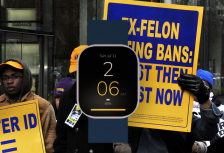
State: 2h06
